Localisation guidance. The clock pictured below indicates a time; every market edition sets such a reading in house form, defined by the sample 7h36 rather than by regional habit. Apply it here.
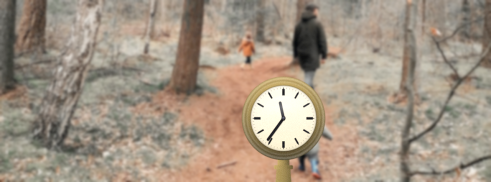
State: 11h36
